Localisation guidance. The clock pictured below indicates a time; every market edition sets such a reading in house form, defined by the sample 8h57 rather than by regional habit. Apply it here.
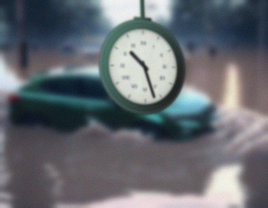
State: 10h27
